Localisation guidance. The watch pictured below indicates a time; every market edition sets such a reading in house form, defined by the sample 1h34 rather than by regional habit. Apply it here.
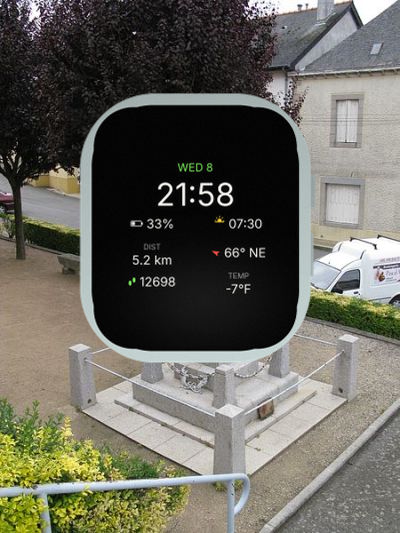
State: 21h58
